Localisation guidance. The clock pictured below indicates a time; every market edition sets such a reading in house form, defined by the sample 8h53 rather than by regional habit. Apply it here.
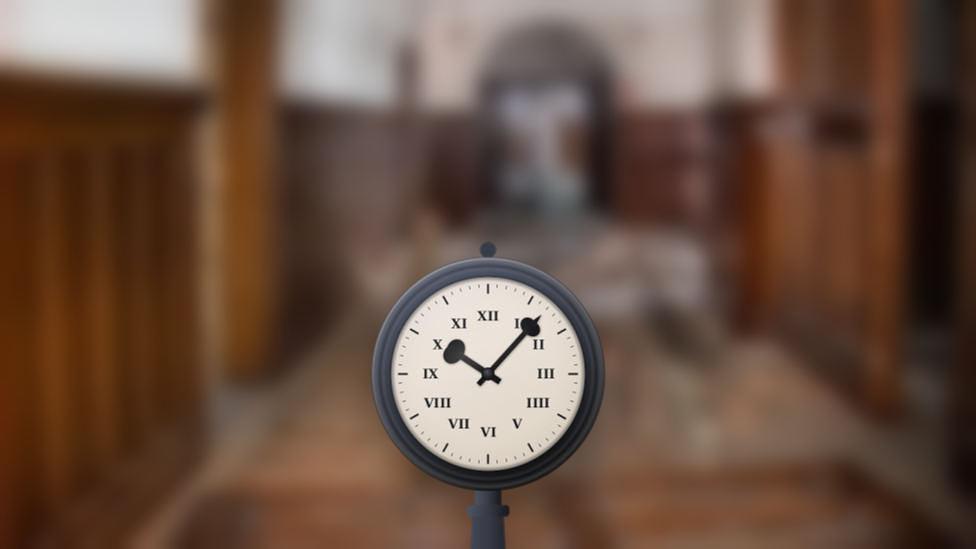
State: 10h07
